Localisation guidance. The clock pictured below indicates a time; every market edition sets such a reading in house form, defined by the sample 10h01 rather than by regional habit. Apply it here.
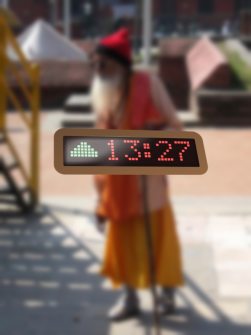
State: 13h27
